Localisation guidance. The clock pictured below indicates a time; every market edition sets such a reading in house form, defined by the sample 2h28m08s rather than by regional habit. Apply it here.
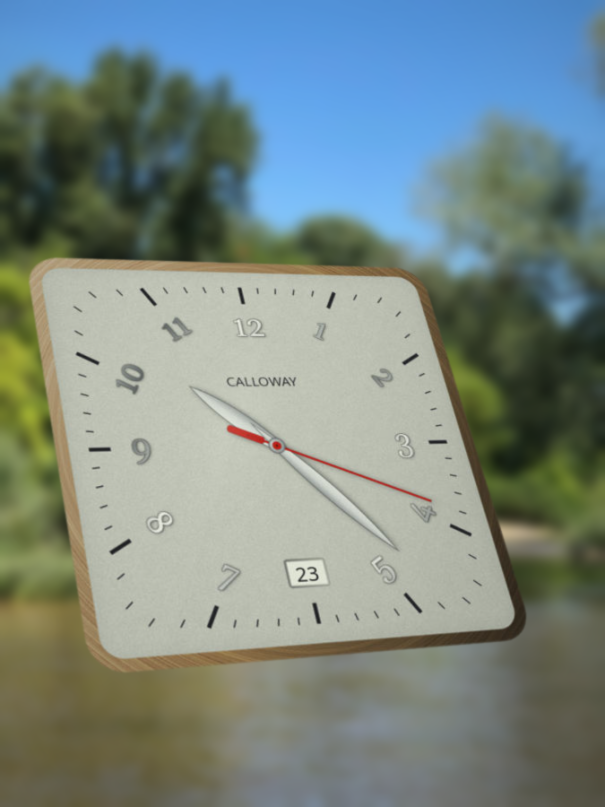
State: 10h23m19s
